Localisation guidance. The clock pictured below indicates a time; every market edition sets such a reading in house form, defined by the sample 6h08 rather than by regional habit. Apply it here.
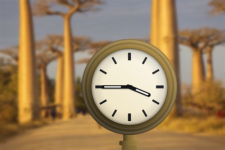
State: 3h45
